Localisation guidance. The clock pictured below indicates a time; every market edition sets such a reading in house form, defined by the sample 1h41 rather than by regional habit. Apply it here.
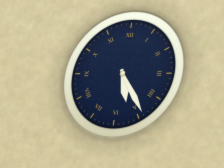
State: 5h24
